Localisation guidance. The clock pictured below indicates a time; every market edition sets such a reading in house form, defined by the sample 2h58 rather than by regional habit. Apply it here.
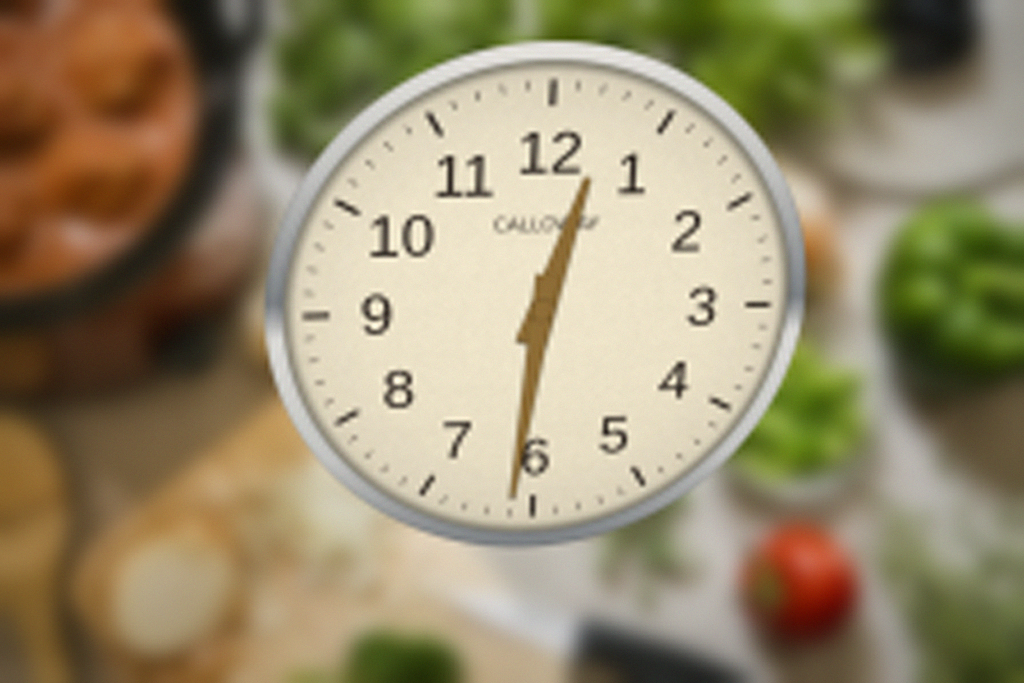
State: 12h31
